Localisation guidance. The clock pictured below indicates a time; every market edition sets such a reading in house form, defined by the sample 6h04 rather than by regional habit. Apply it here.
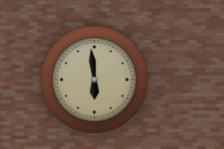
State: 5h59
